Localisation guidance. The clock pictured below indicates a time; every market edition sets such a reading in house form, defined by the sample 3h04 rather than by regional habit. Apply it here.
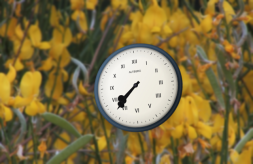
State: 7h37
